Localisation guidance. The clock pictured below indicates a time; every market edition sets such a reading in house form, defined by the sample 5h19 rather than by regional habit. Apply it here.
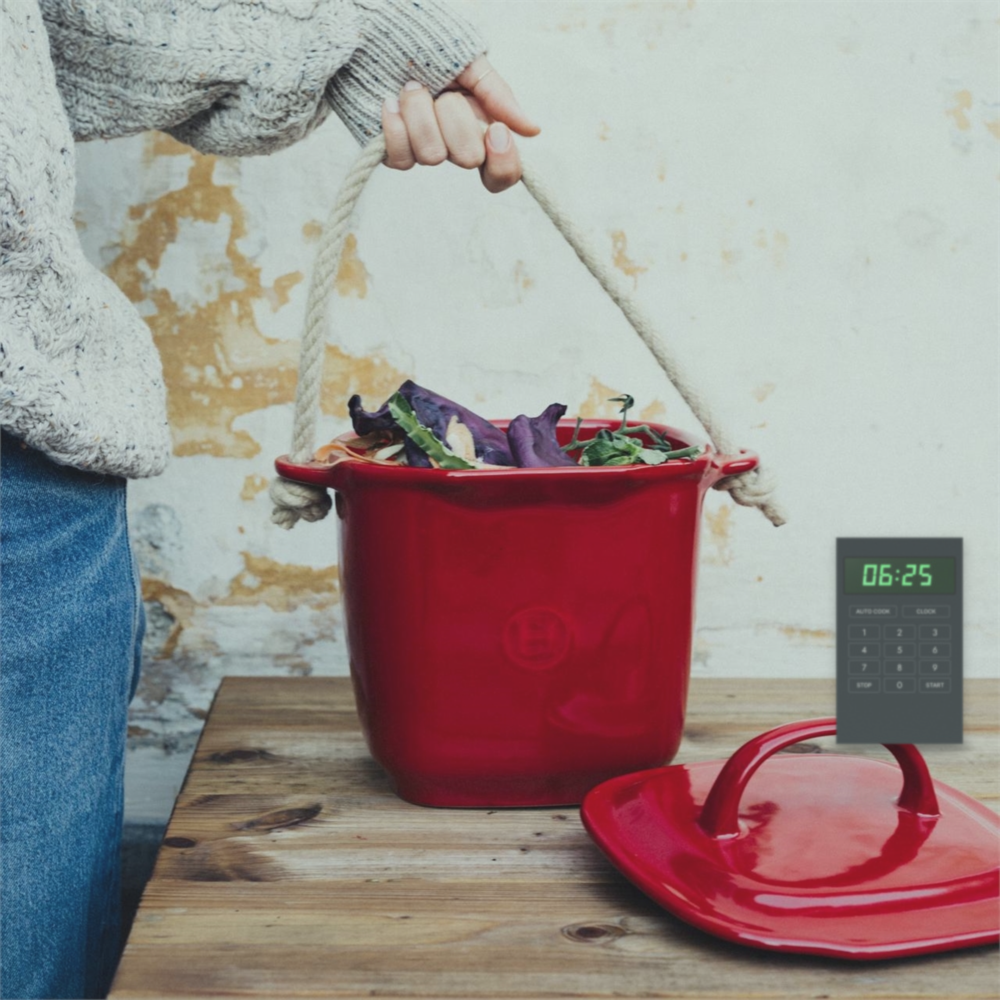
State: 6h25
